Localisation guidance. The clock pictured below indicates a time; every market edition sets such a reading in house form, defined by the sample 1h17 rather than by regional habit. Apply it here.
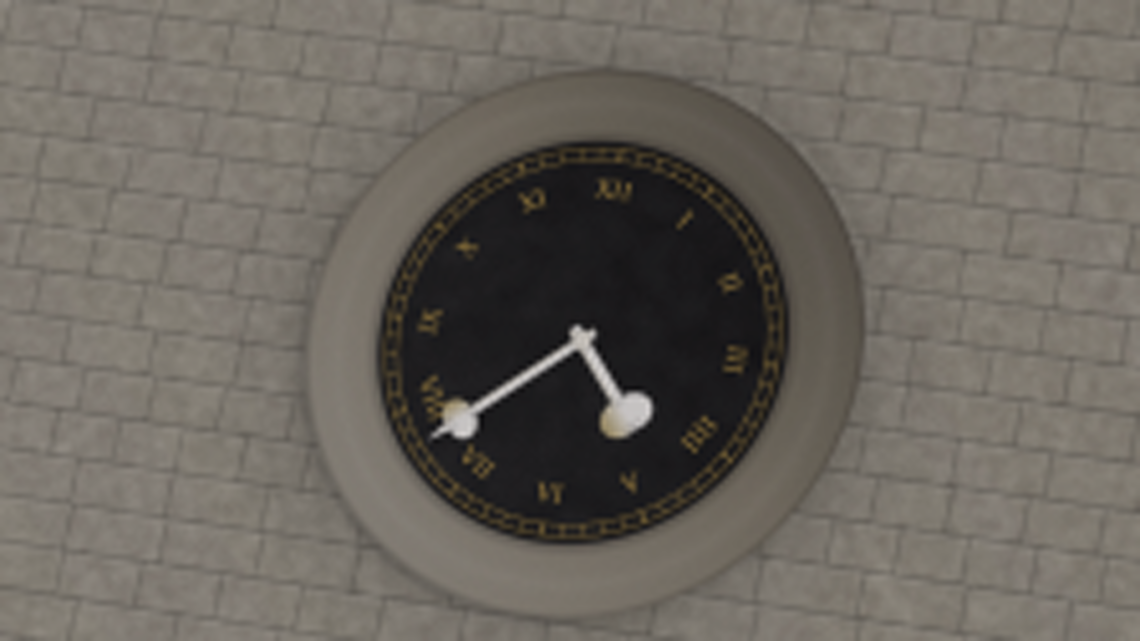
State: 4h38
